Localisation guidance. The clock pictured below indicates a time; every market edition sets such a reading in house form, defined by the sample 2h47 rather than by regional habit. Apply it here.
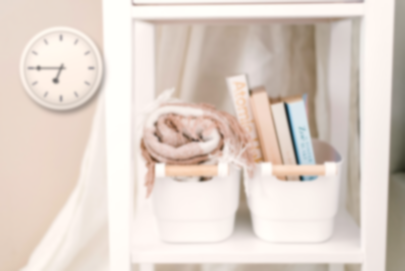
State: 6h45
